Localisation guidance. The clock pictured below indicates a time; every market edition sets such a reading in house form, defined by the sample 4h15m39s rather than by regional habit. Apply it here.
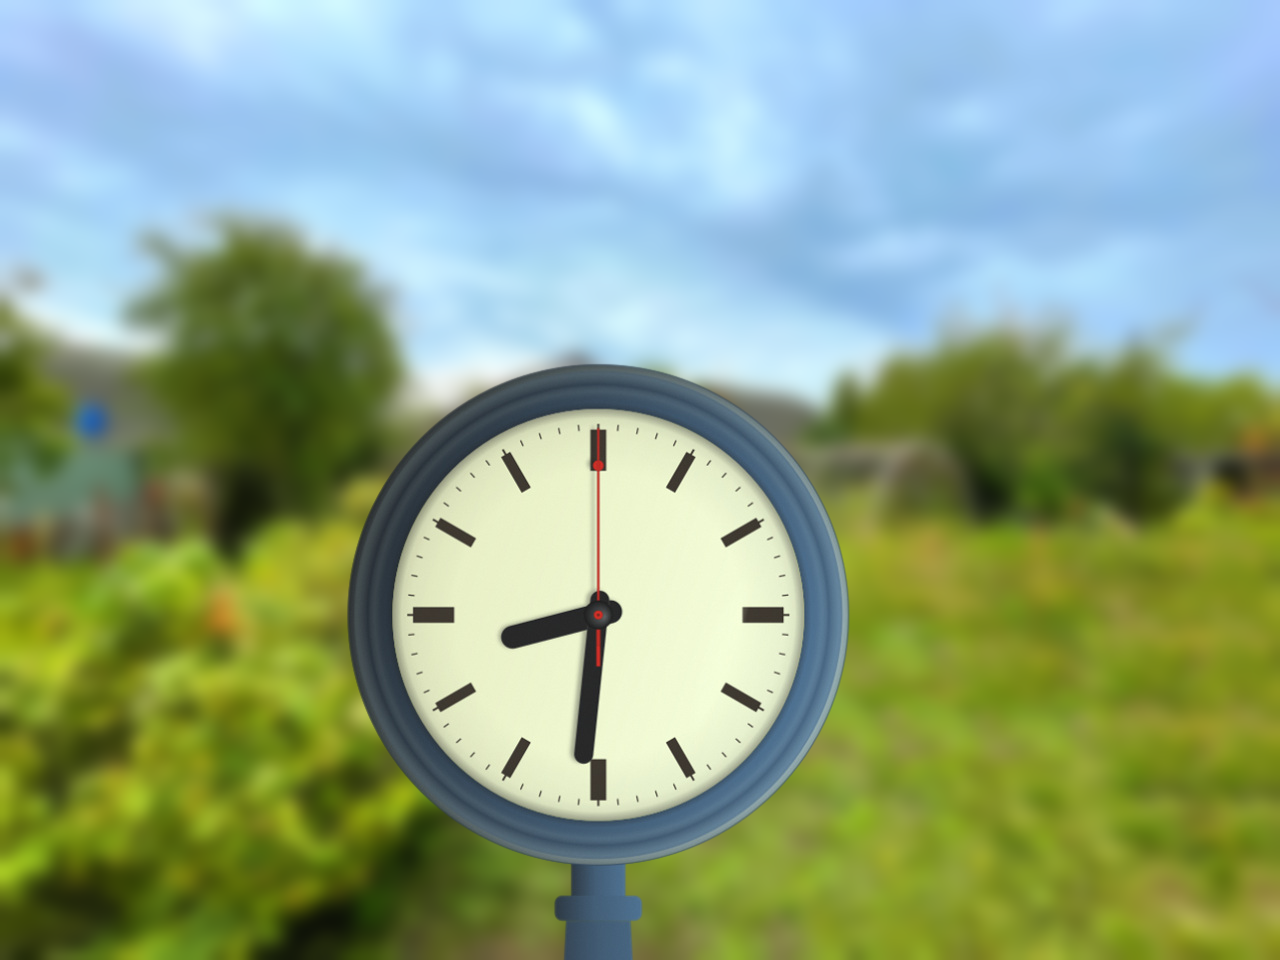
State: 8h31m00s
